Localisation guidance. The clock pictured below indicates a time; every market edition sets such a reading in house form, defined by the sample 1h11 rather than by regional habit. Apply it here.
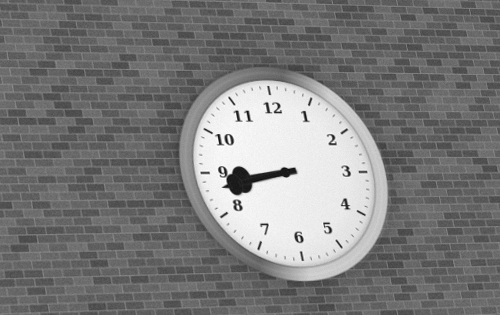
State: 8h43
